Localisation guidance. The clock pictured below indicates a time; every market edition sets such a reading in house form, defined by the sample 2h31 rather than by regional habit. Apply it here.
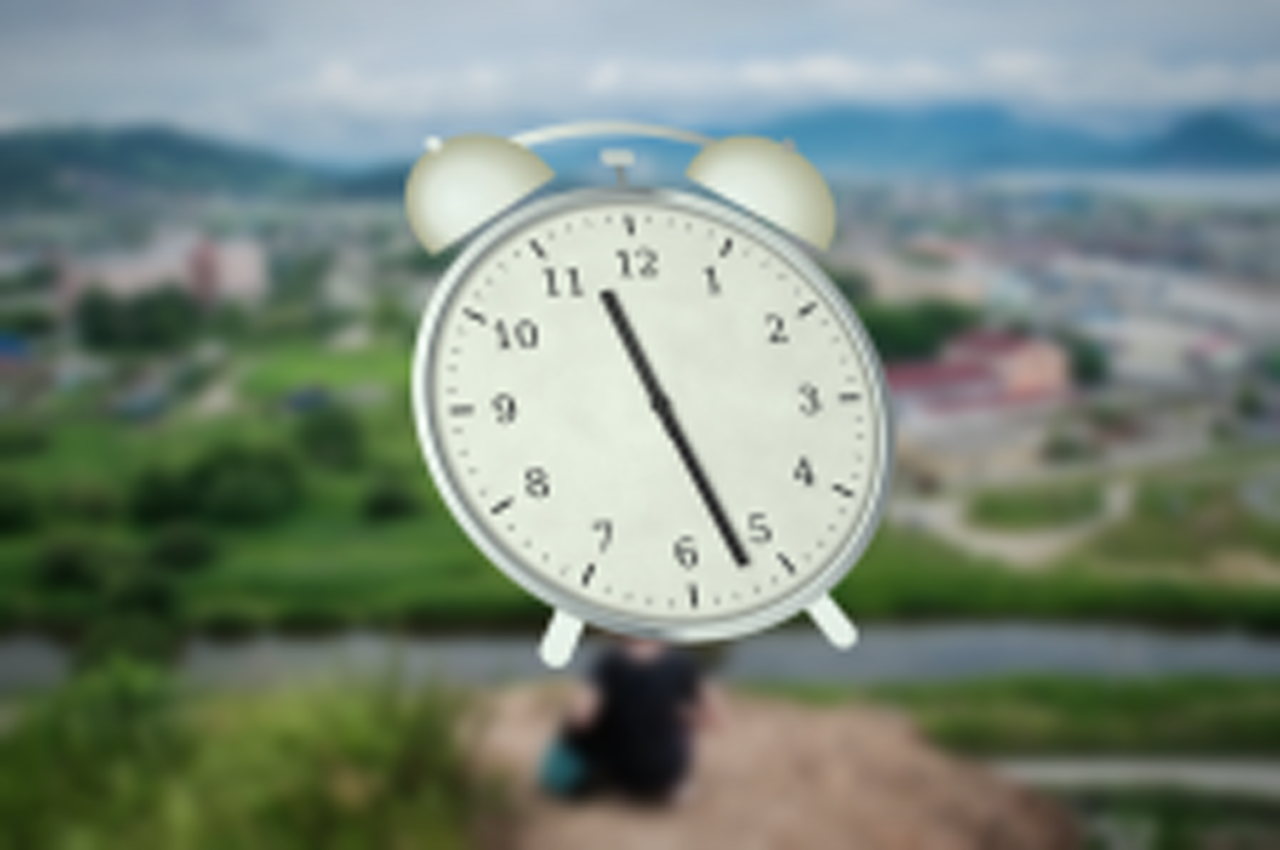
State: 11h27
